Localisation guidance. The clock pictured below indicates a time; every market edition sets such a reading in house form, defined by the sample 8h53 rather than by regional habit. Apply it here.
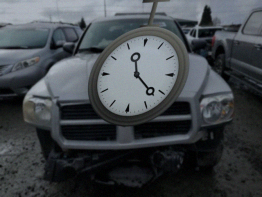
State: 11h22
